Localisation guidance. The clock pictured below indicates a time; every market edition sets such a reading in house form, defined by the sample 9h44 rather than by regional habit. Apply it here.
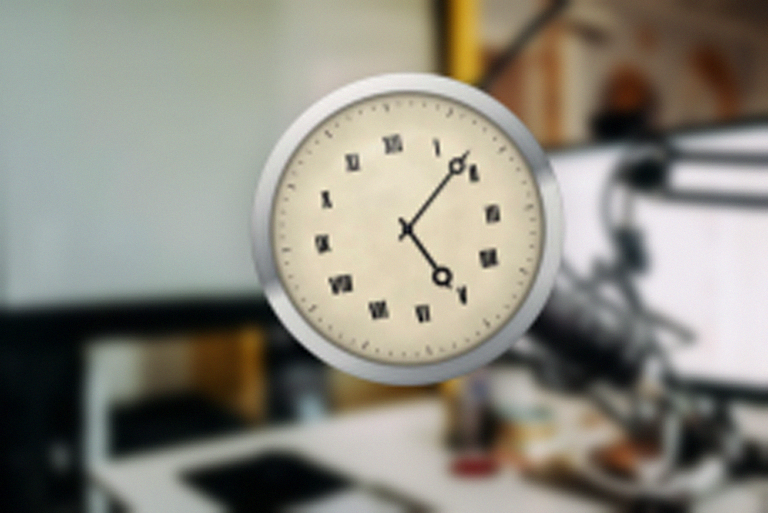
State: 5h08
